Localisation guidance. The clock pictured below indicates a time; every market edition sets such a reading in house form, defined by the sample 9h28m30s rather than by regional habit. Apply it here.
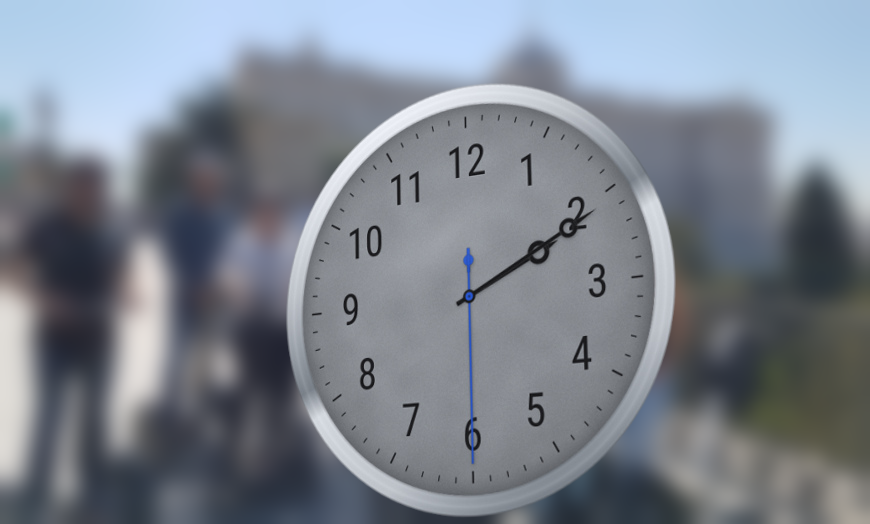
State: 2h10m30s
